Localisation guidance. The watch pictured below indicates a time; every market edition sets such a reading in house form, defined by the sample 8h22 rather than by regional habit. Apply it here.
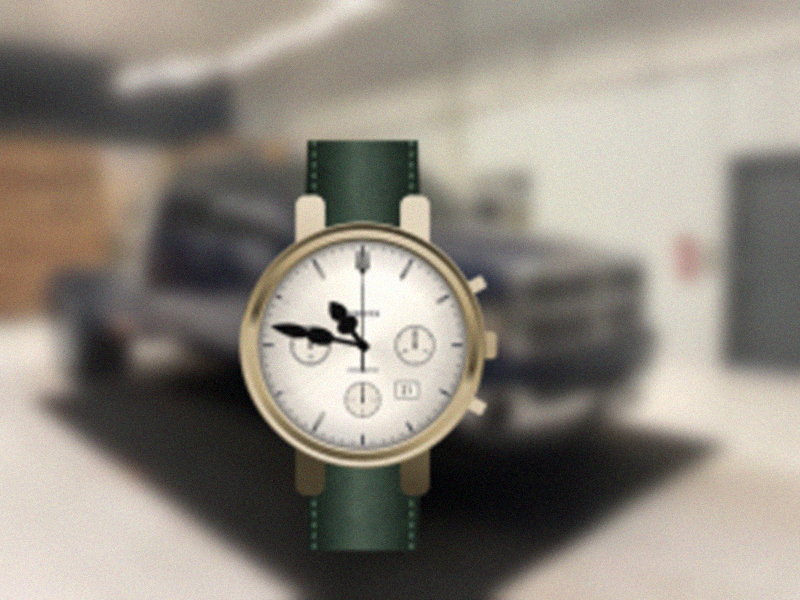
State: 10h47
